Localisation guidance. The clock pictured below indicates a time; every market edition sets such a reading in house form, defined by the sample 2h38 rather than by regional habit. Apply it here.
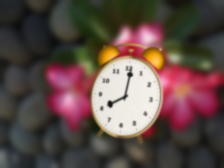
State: 8h01
